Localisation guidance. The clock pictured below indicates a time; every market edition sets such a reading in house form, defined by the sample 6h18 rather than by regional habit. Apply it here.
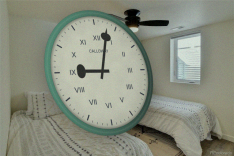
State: 9h03
